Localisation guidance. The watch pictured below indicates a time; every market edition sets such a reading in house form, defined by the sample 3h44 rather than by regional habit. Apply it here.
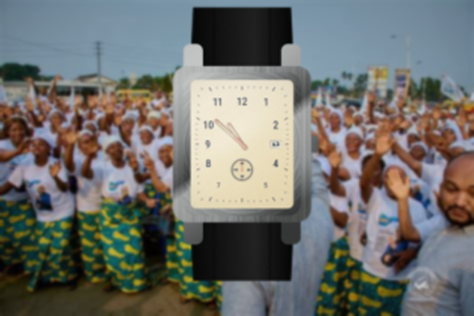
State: 10h52
